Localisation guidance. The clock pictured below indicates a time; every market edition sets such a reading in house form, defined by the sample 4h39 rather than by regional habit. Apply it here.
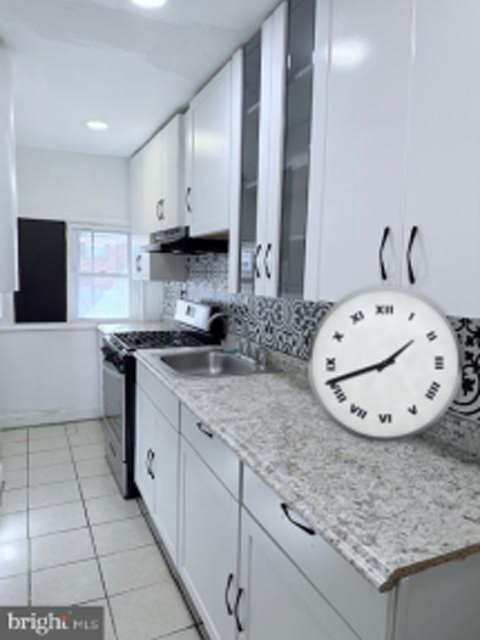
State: 1h42
